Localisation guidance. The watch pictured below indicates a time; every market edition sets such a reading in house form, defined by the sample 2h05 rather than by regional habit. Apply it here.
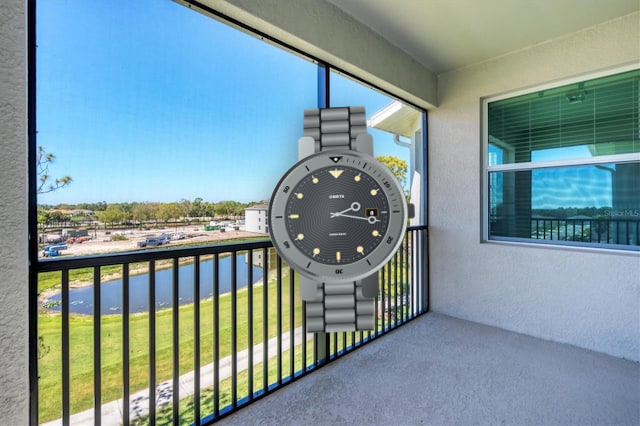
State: 2h17
